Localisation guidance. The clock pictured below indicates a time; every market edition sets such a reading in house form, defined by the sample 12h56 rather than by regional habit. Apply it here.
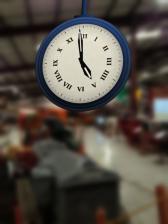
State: 4h59
